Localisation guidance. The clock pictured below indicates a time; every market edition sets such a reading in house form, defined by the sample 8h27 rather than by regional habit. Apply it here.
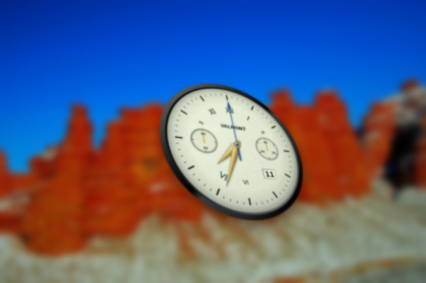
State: 7h34
